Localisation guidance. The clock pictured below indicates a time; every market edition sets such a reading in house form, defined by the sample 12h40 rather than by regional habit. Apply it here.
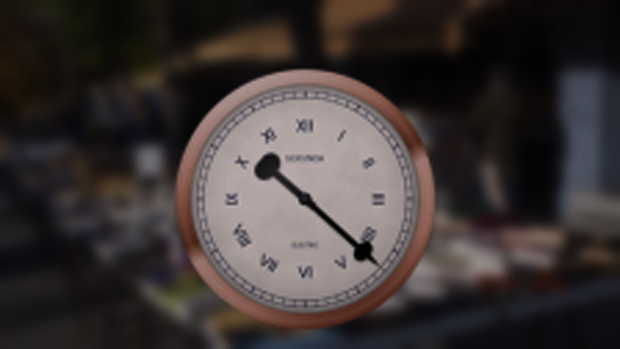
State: 10h22
